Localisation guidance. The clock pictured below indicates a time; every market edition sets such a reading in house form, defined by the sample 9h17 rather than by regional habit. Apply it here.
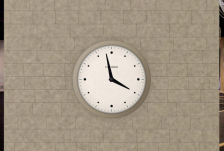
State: 3h58
